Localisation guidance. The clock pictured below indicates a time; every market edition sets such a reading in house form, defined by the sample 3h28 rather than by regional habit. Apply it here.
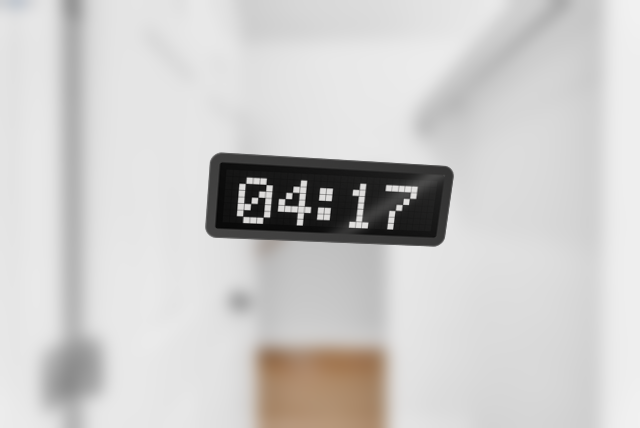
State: 4h17
